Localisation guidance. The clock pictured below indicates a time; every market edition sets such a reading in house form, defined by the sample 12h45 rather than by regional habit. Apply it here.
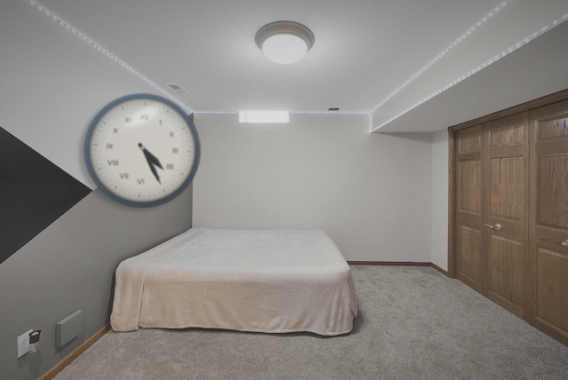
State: 4h25
